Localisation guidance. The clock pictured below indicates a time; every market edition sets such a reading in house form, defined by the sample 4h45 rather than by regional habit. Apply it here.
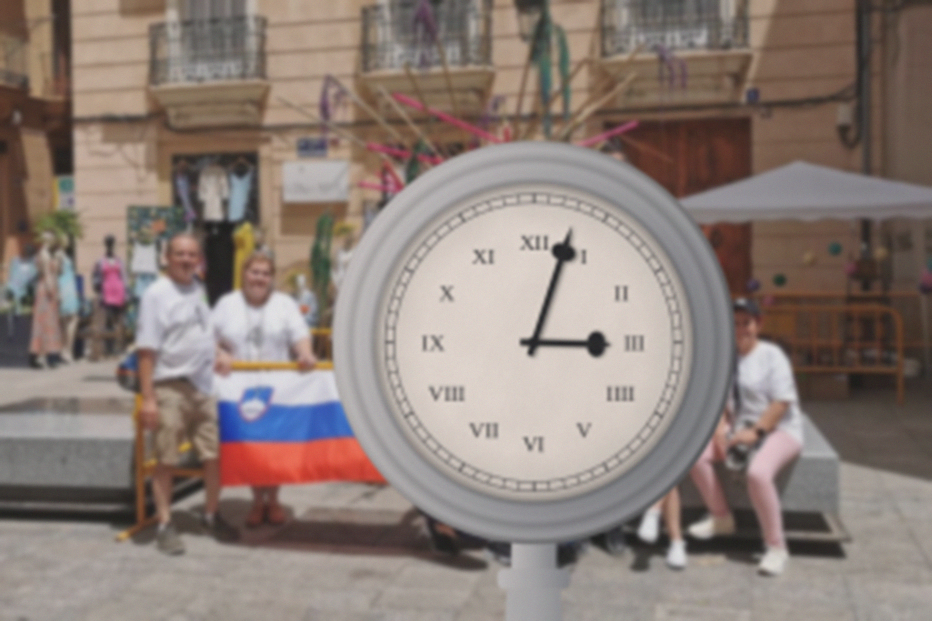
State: 3h03
